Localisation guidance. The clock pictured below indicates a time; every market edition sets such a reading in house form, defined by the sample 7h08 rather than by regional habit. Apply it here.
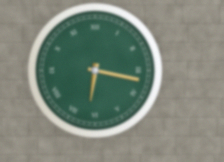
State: 6h17
